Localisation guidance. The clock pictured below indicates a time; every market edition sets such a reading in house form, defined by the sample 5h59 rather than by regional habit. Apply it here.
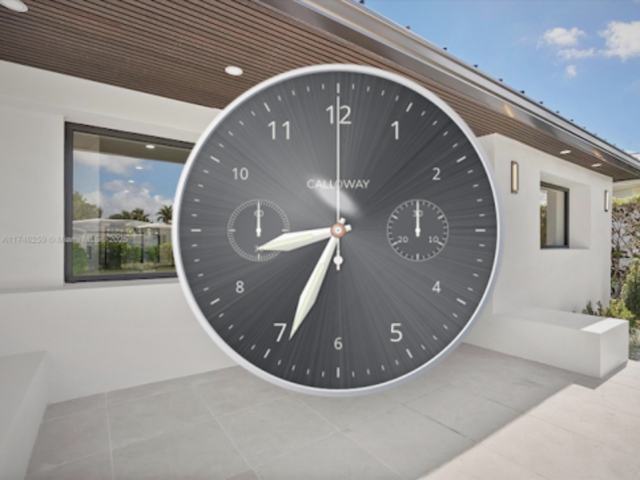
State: 8h34
